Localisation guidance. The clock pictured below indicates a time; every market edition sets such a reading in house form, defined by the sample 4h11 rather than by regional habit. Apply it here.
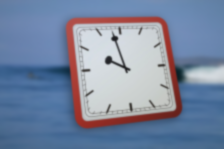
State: 9h58
